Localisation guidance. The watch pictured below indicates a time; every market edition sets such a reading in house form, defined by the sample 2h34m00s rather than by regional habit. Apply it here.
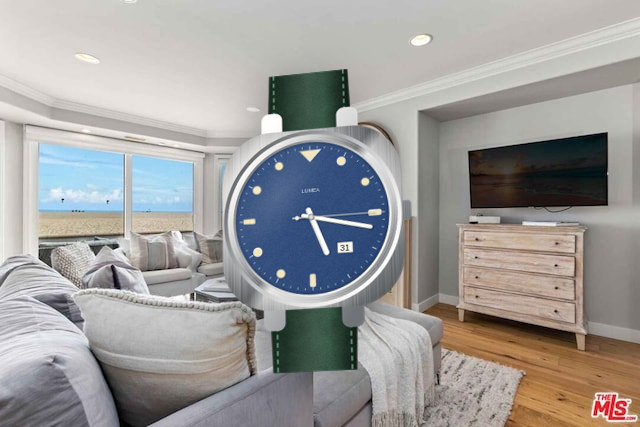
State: 5h17m15s
